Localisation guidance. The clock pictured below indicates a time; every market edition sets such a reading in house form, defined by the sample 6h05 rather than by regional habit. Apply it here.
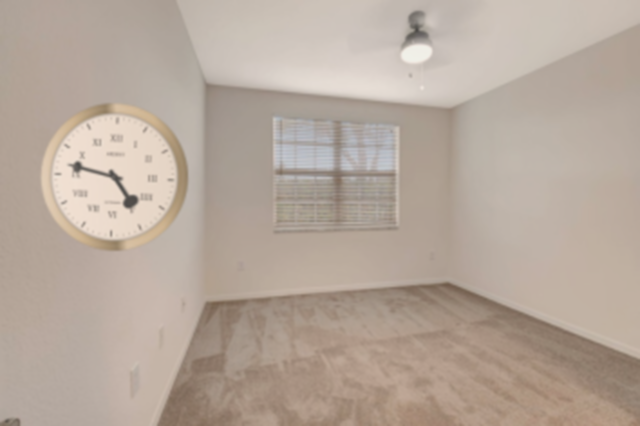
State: 4h47
